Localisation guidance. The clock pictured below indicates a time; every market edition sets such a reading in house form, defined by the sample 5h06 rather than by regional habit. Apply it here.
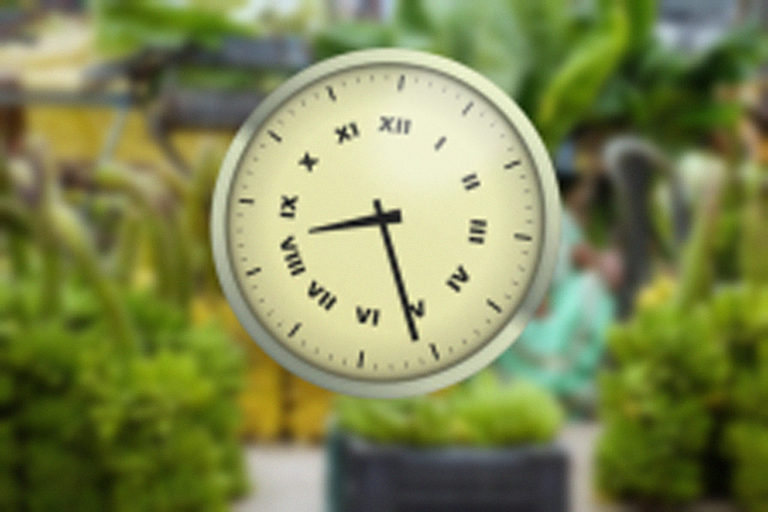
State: 8h26
